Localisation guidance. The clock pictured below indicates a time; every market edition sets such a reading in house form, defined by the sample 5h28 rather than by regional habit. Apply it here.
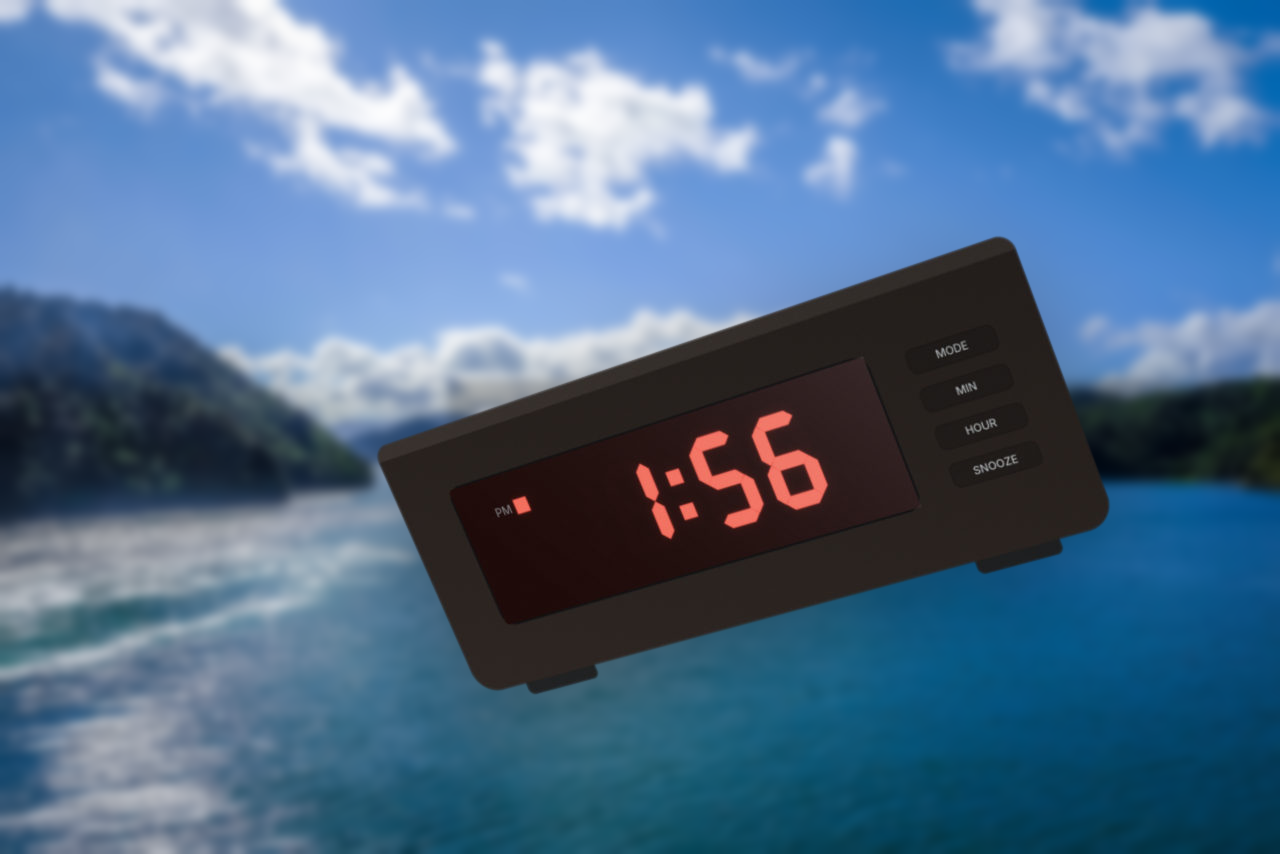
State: 1h56
